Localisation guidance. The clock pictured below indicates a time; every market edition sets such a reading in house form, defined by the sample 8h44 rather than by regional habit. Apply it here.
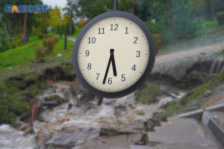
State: 5h32
